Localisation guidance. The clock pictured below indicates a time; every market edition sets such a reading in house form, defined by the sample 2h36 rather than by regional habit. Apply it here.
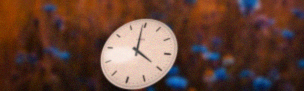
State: 3h59
